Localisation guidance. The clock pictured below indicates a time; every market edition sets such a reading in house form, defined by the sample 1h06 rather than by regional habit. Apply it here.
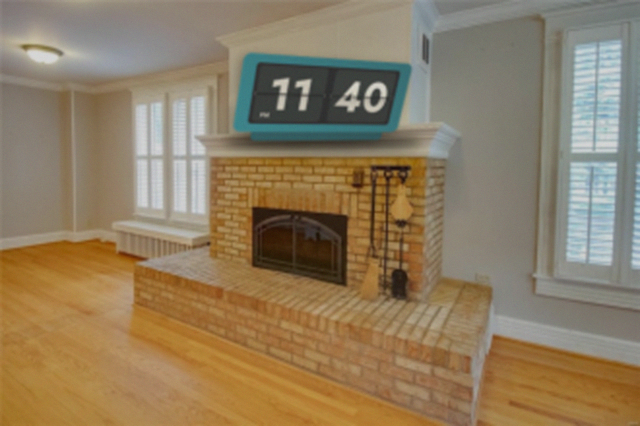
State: 11h40
